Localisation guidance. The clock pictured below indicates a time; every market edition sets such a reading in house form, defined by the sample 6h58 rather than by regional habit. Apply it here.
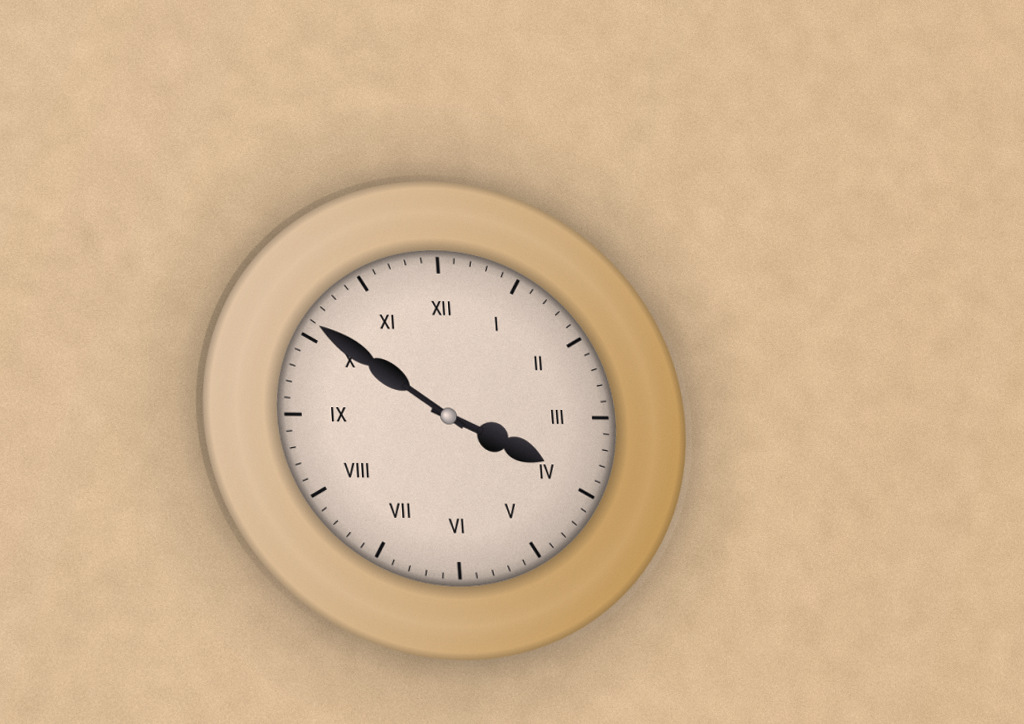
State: 3h51
